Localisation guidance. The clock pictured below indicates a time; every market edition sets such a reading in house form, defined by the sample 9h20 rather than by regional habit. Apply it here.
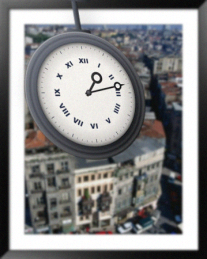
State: 1h13
